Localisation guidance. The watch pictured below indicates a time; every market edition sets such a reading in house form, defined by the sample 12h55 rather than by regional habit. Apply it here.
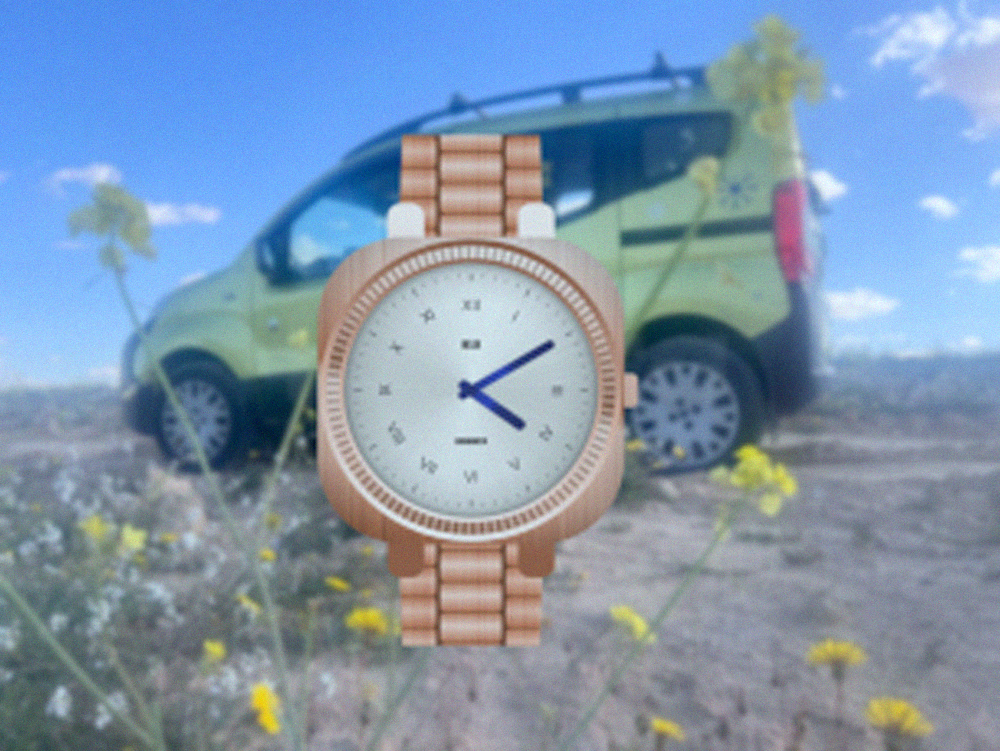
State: 4h10
